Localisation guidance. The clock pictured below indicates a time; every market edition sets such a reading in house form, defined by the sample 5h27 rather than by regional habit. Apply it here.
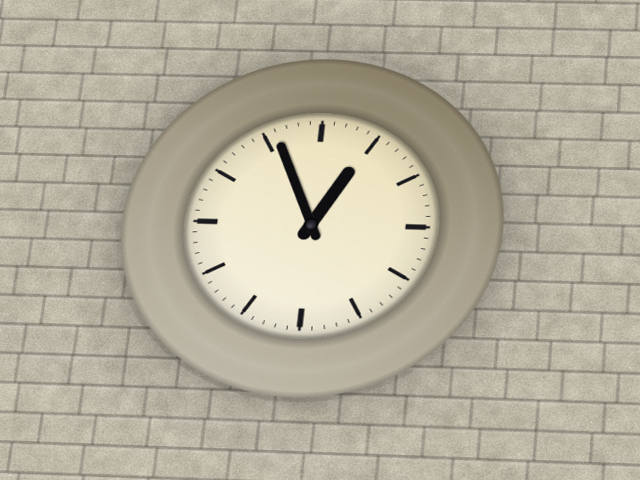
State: 12h56
